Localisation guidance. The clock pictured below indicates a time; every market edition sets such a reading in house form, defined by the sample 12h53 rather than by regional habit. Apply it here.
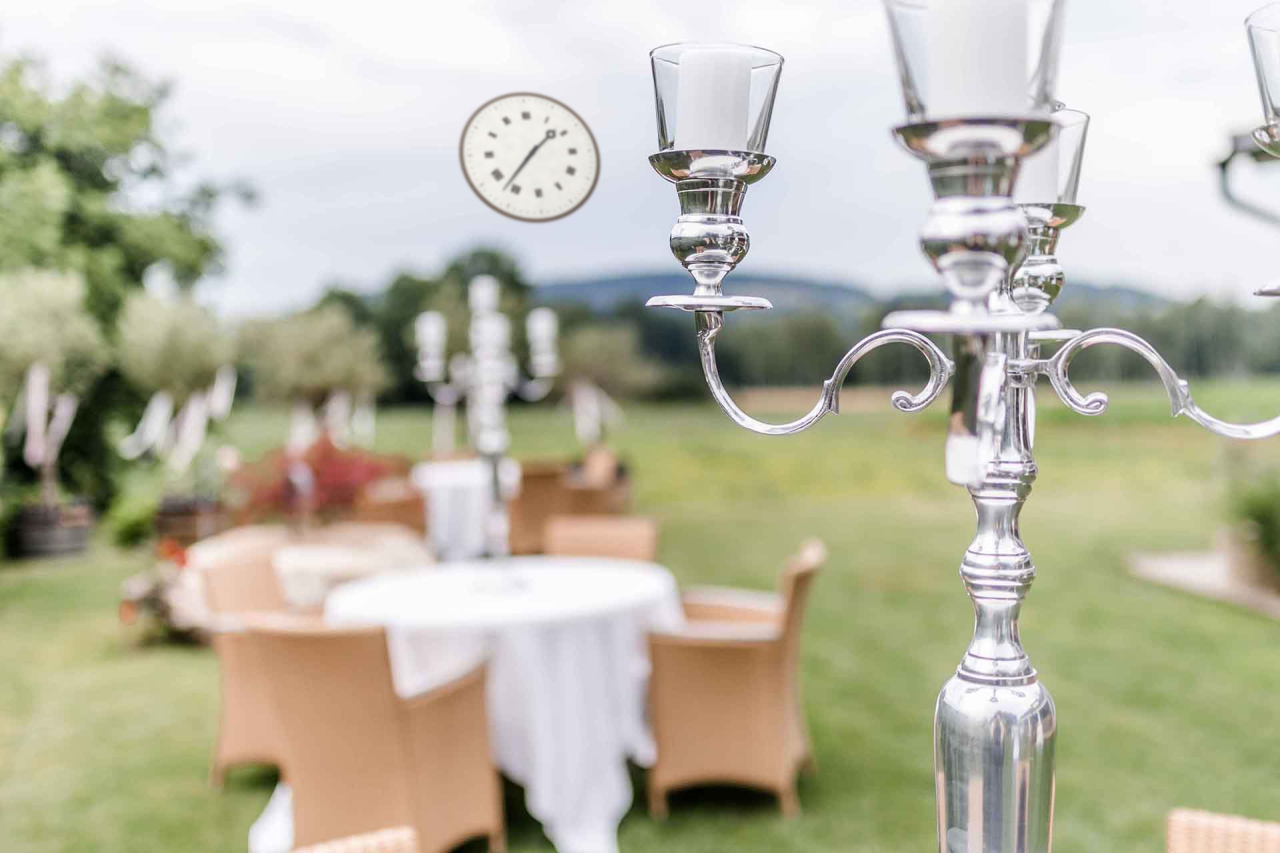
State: 1h37
